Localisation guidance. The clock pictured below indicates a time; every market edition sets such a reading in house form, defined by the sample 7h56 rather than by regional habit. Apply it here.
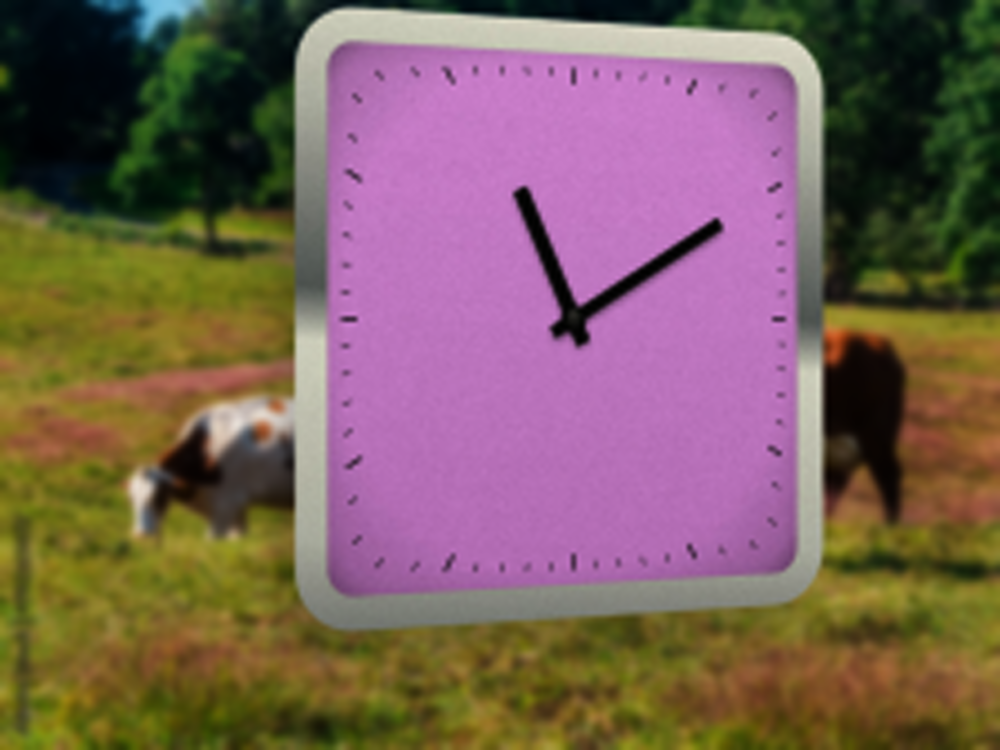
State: 11h10
